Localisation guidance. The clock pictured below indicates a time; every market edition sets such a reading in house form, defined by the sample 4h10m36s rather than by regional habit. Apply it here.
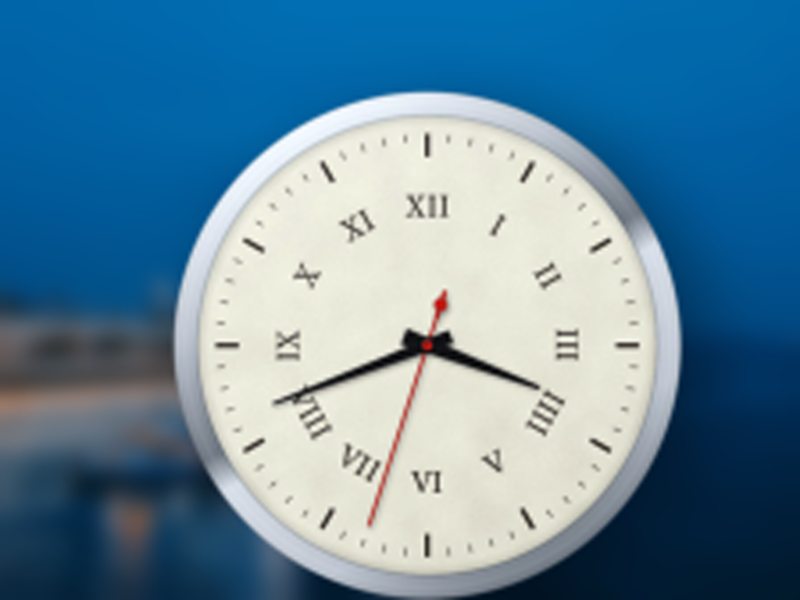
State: 3h41m33s
